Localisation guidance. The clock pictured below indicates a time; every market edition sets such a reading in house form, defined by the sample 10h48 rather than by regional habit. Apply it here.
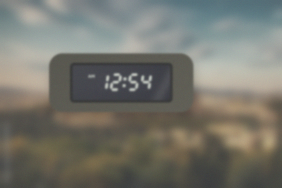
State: 12h54
